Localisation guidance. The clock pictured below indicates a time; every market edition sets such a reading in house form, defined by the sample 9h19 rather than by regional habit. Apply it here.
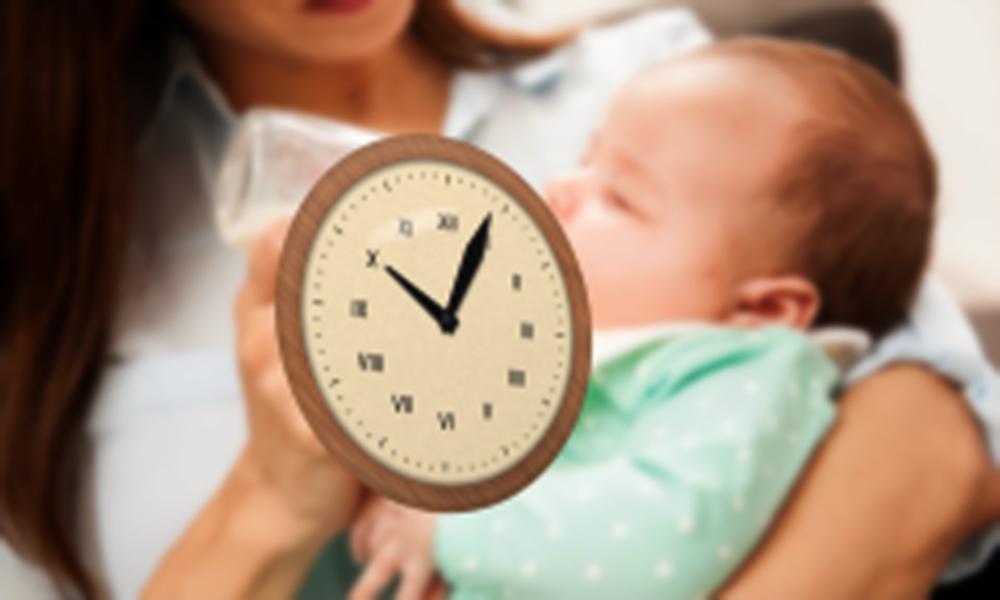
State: 10h04
